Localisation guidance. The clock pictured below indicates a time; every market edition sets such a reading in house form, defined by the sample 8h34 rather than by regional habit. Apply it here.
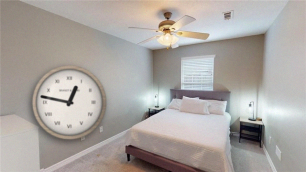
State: 12h47
